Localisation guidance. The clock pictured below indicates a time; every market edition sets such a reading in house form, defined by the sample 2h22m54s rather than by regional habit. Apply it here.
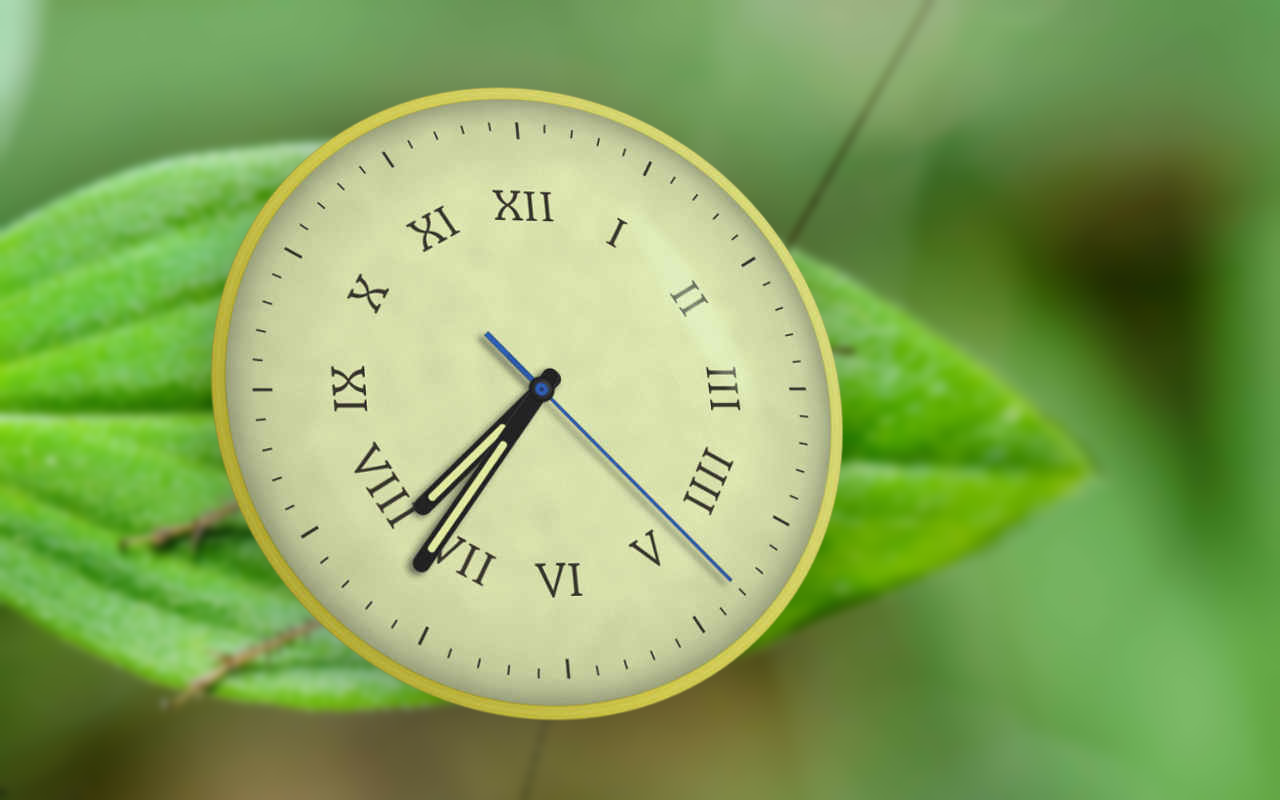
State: 7h36m23s
